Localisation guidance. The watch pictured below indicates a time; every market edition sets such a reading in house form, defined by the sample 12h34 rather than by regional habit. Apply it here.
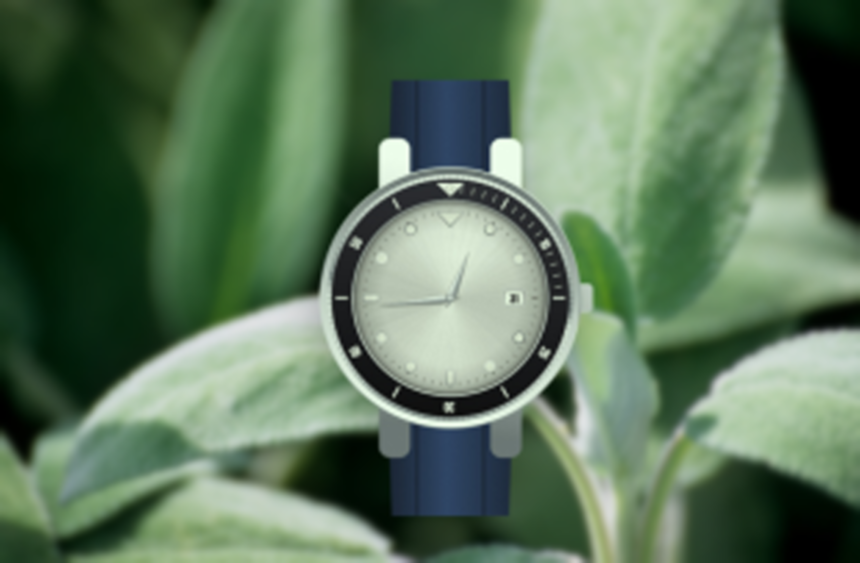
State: 12h44
